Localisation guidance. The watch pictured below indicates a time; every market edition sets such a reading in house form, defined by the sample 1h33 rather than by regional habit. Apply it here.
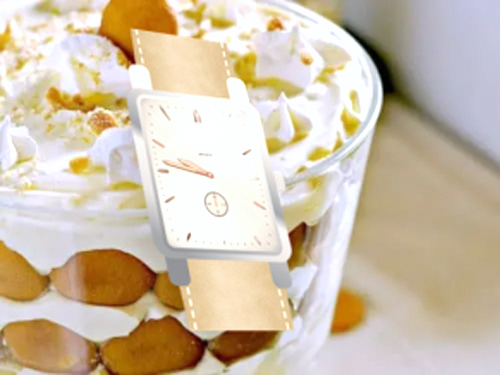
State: 9h47
